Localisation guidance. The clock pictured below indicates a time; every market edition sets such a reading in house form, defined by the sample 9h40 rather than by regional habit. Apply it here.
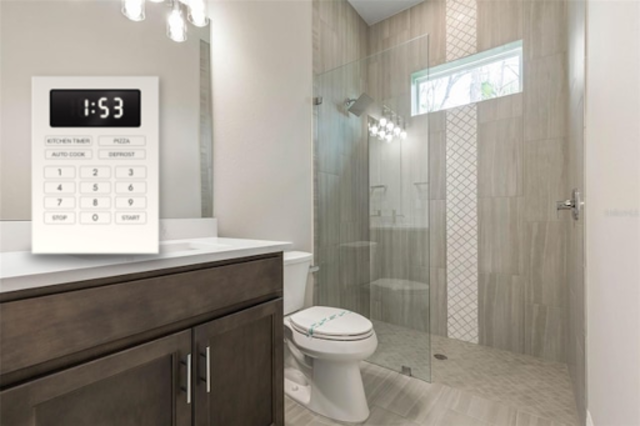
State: 1h53
